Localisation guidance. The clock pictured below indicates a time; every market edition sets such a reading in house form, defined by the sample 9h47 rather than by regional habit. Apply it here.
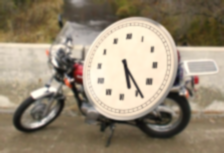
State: 5h24
